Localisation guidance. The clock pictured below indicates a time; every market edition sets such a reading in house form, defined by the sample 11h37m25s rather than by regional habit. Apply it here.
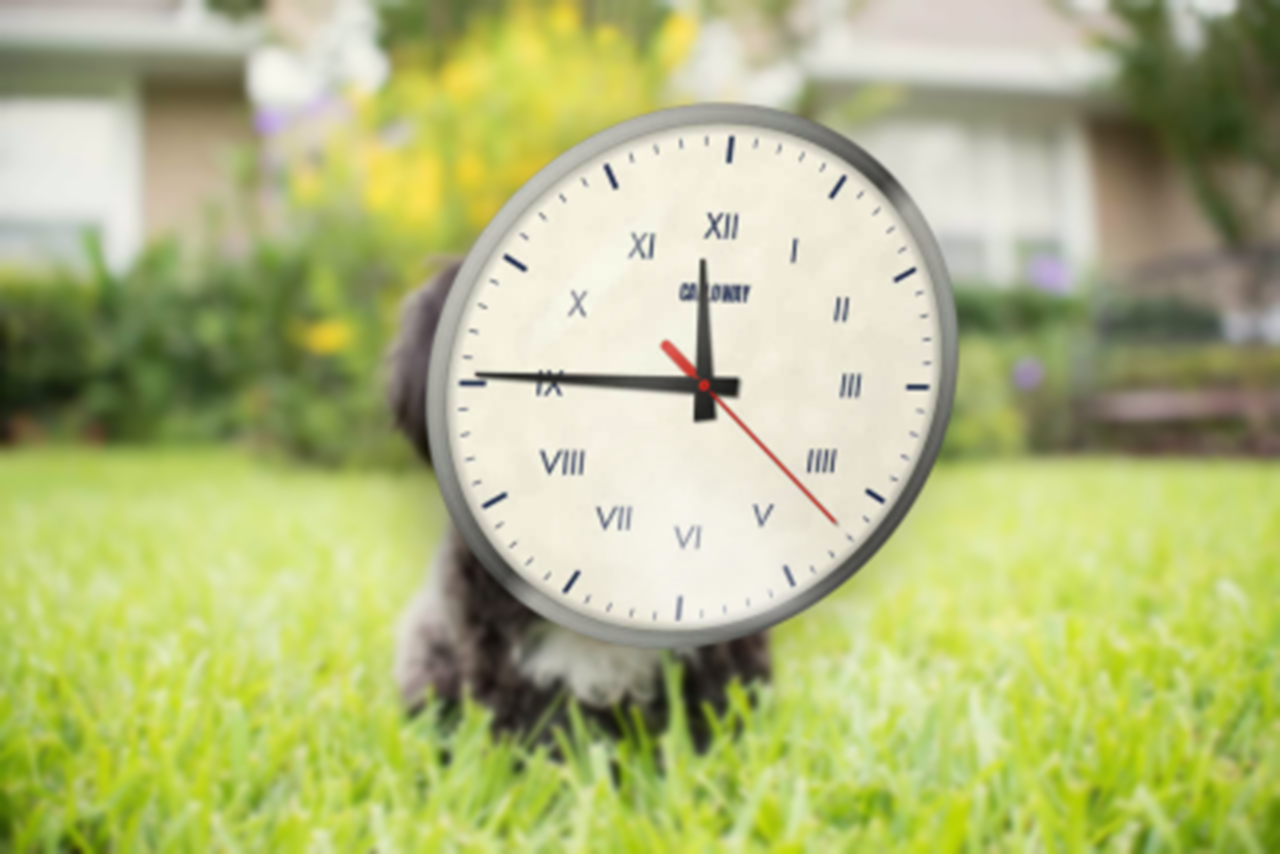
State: 11h45m22s
